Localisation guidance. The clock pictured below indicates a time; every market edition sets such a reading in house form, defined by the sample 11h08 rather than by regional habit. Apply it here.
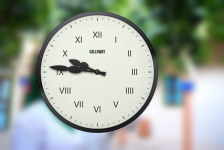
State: 9h46
